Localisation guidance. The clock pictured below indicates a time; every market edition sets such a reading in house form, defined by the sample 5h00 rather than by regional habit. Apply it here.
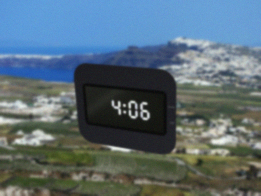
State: 4h06
